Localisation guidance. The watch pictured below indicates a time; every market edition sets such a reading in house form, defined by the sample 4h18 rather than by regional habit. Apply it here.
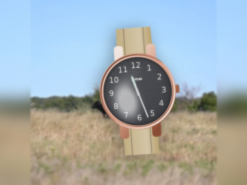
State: 11h27
